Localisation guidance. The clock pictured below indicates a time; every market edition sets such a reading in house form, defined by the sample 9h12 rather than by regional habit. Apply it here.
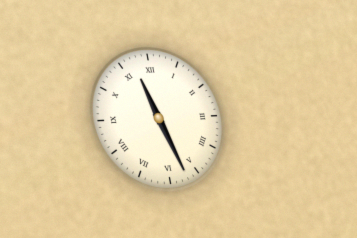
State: 11h27
